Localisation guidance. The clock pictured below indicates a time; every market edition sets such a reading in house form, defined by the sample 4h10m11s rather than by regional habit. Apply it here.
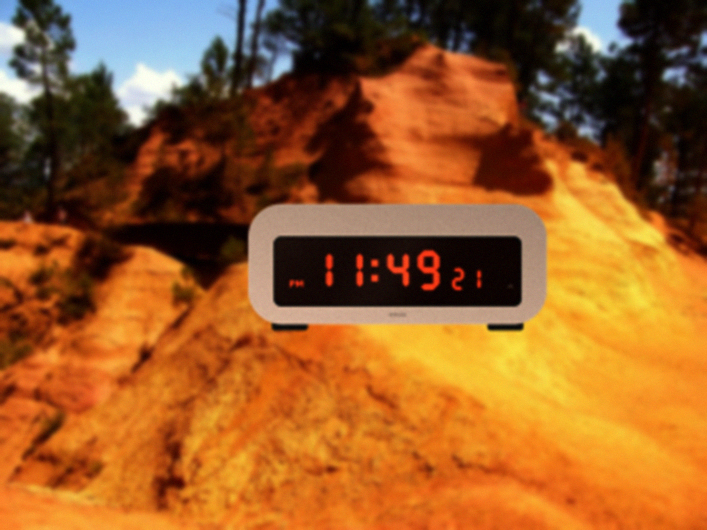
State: 11h49m21s
